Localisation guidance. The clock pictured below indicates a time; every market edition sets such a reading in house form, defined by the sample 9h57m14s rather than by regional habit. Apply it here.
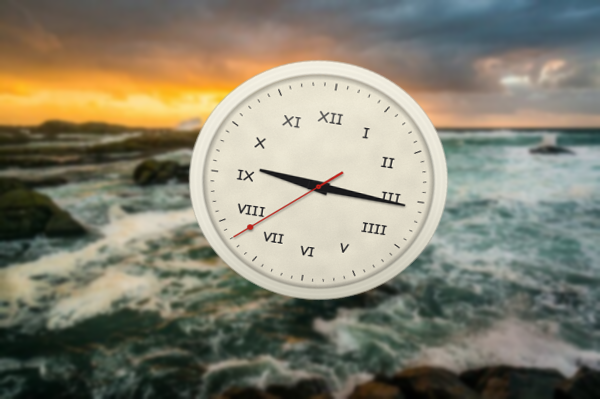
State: 9h15m38s
